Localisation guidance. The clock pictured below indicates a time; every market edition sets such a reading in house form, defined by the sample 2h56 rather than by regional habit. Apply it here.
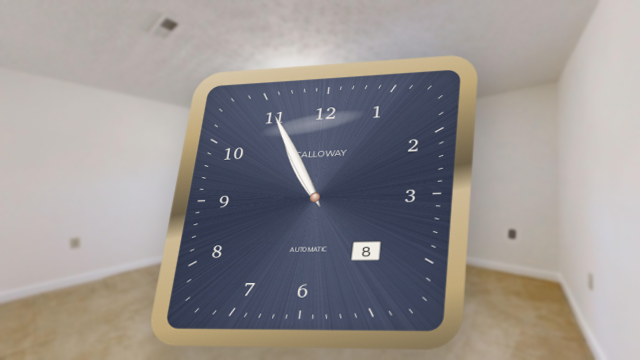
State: 10h55
